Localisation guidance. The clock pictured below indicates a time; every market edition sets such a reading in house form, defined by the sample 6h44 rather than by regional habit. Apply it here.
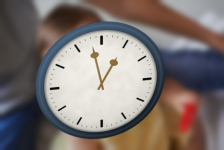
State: 12h58
